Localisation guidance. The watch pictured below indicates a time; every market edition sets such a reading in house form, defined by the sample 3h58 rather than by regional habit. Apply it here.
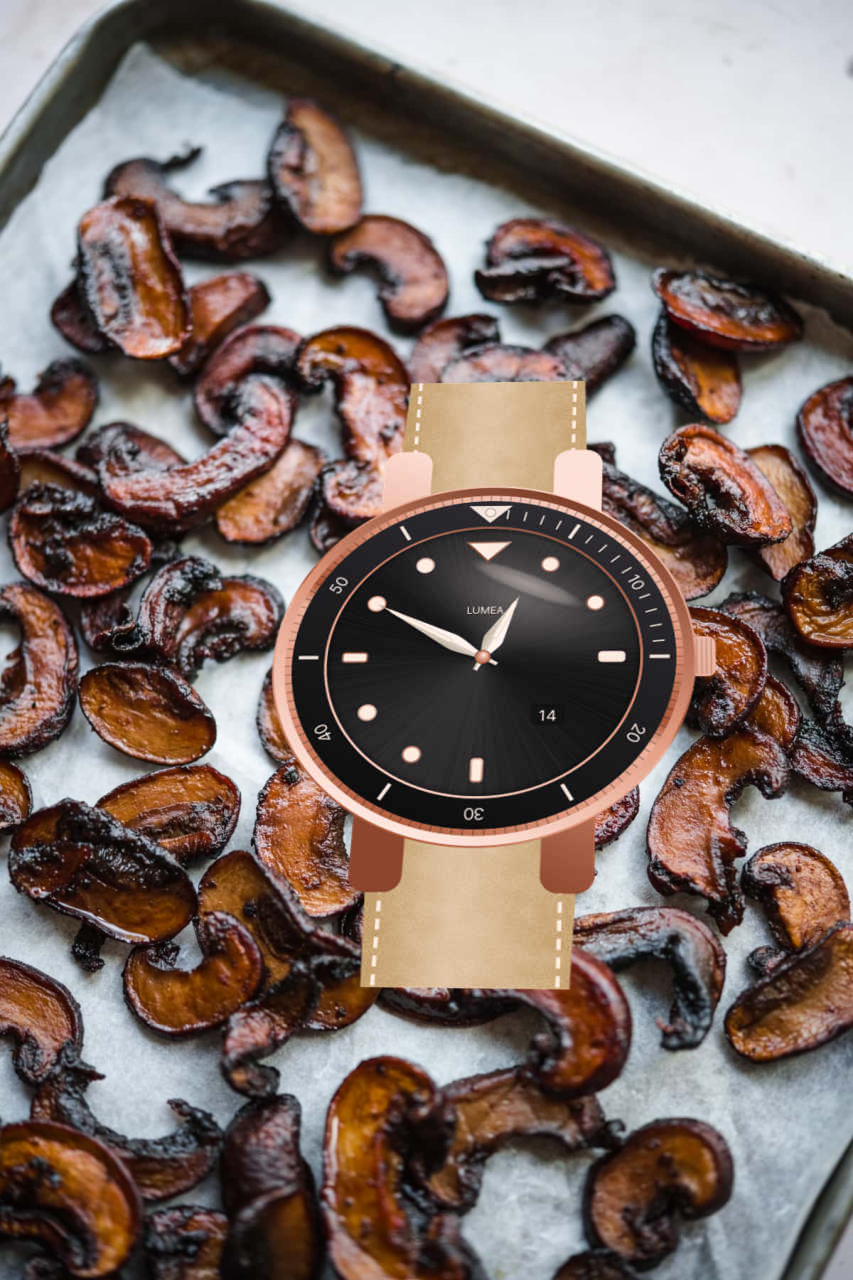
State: 12h50
